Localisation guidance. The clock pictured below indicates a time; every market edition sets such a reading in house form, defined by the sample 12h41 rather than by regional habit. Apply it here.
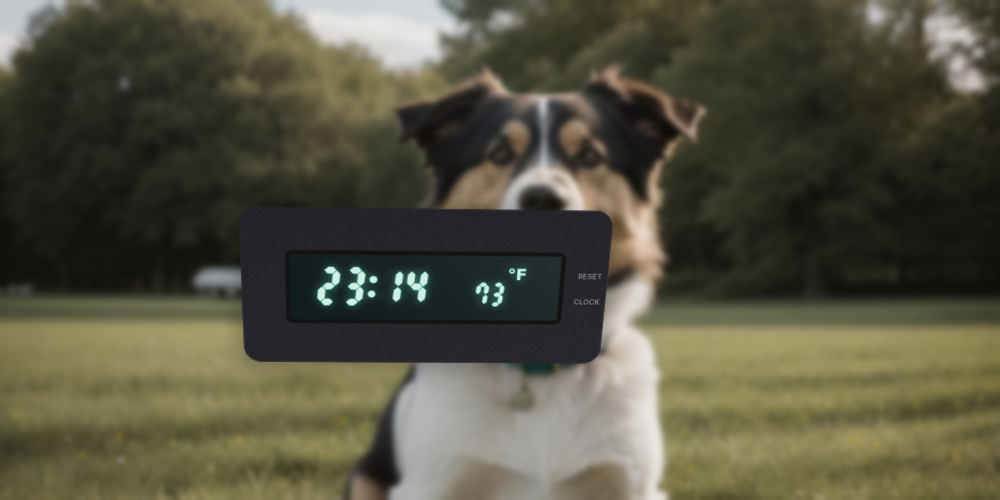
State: 23h14
